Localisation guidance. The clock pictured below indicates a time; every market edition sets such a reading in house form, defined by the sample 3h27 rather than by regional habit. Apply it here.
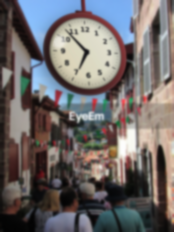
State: 6h53
